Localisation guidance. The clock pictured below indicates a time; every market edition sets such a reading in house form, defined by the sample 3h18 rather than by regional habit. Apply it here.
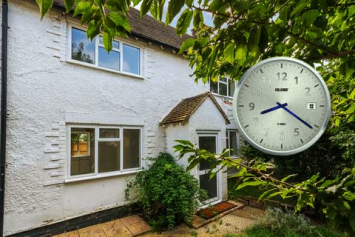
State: 8h21
